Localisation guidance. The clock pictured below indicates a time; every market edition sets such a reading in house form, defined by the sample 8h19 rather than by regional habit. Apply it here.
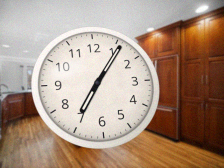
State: 7h06
